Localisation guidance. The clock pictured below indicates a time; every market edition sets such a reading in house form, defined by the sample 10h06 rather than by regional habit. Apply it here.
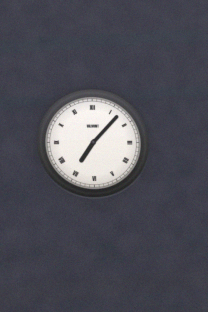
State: 7h07
